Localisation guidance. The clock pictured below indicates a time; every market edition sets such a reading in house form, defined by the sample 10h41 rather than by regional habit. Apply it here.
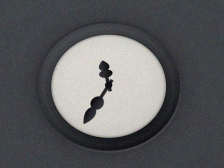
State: 11h35
